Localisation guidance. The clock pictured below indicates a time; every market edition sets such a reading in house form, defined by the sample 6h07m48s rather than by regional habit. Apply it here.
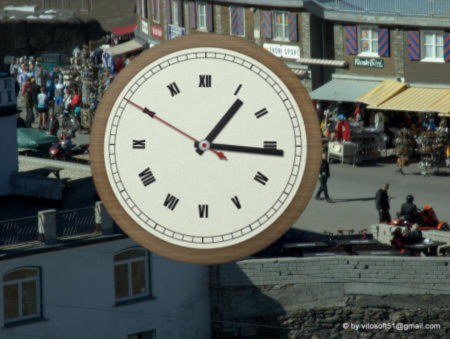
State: 1h15m50s
